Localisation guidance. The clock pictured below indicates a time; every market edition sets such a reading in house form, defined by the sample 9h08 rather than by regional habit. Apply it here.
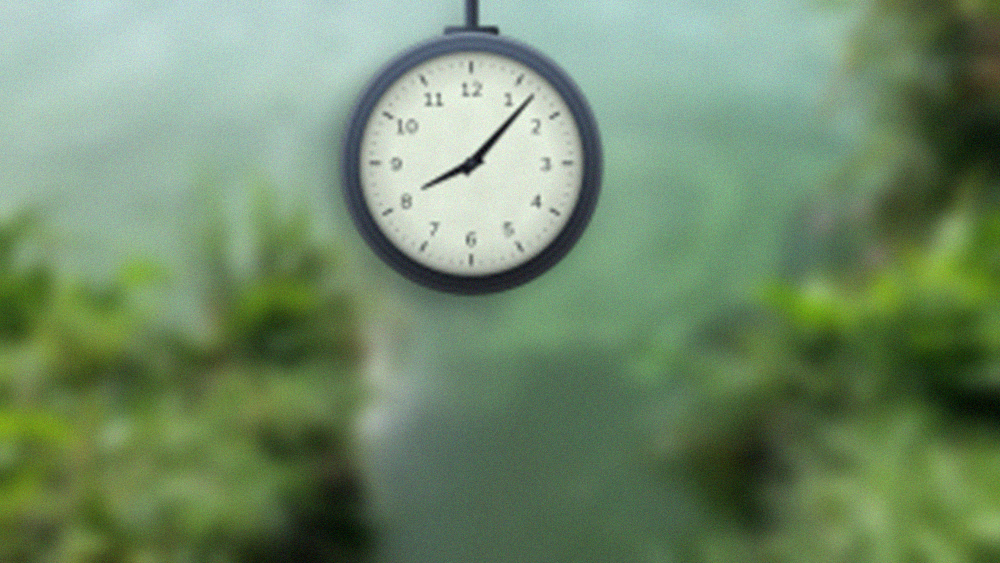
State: 8h07
